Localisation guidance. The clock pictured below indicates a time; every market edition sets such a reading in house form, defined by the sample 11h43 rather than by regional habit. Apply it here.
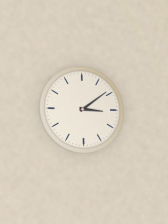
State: 3h09
